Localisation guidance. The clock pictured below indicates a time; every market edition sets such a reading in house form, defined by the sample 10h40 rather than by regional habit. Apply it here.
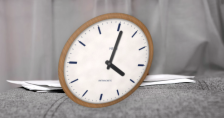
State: 4h01
